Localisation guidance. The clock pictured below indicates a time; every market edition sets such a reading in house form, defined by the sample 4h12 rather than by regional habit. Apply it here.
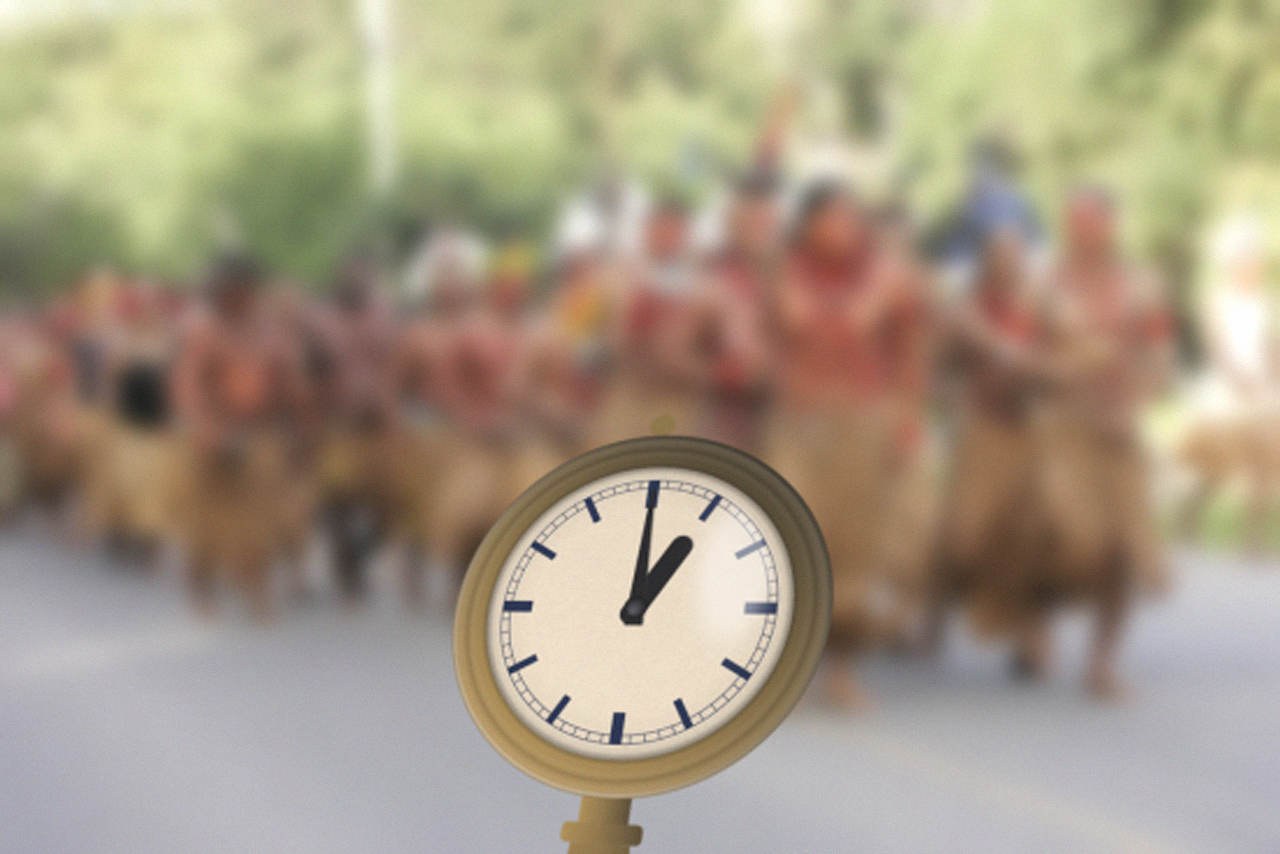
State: 1h00
